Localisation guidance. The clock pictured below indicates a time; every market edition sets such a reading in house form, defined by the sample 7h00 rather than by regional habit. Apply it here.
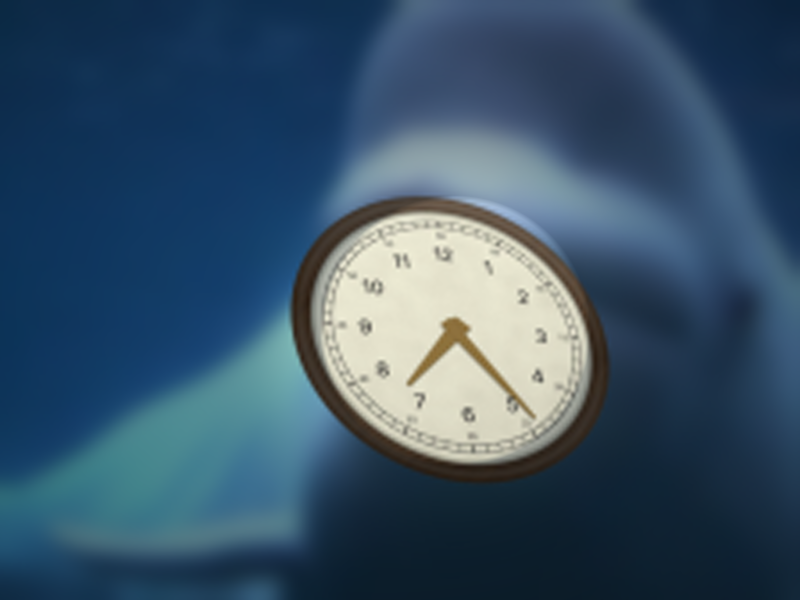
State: 7h24
